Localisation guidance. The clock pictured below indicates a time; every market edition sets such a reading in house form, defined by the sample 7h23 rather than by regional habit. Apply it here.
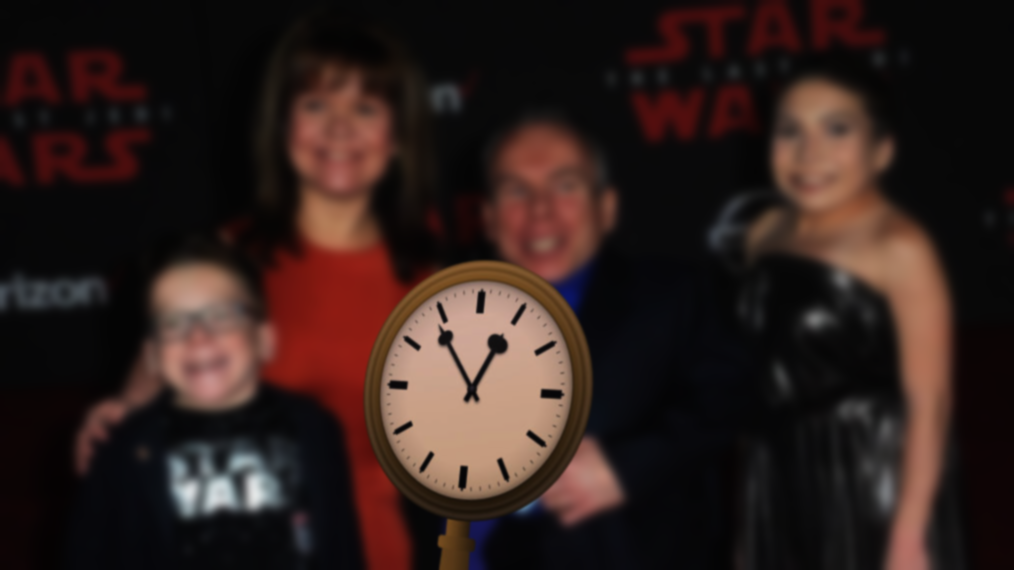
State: 12h54
